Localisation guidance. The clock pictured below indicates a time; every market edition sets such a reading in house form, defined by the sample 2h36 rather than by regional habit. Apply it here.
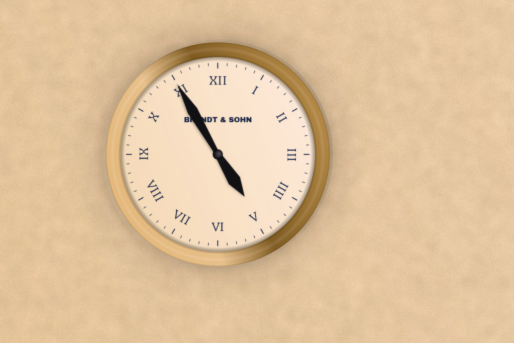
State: 4h55
